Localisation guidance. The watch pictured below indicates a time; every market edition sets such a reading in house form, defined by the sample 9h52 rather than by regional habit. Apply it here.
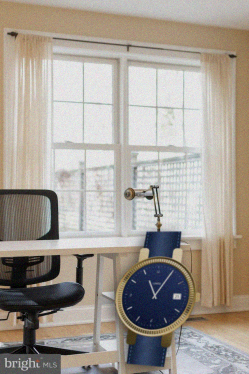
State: 11h05
